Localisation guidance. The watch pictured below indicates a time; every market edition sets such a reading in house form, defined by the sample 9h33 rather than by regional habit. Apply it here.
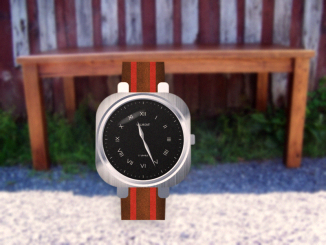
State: 11h26
